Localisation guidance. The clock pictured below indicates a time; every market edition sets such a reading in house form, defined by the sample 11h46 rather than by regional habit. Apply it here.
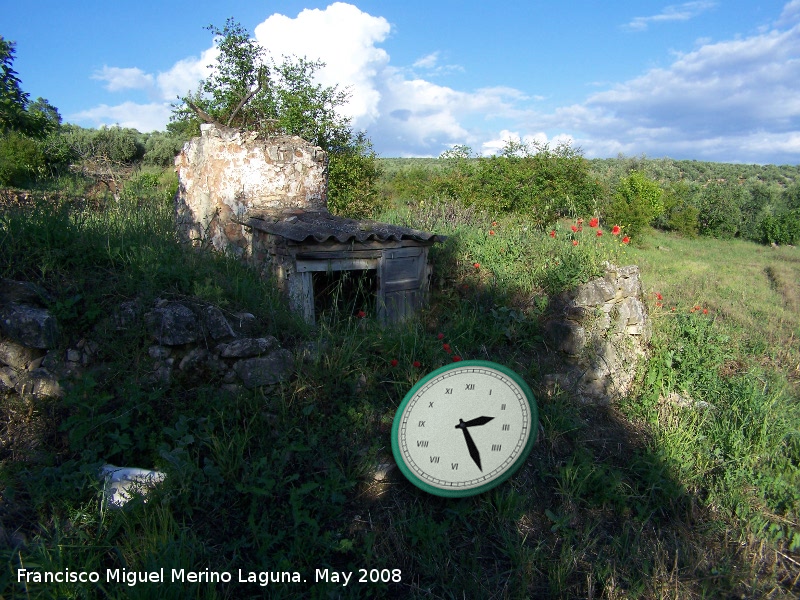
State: 2h25
